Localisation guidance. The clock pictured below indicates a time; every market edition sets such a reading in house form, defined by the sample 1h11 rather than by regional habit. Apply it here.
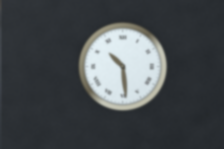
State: 10h29
